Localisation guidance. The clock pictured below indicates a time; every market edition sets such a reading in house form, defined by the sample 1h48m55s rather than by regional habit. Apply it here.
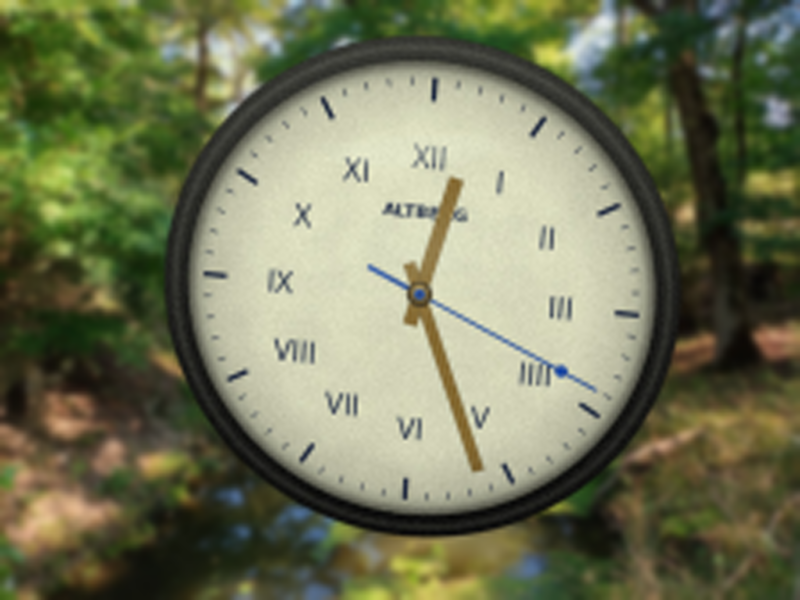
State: 12h26m19s
